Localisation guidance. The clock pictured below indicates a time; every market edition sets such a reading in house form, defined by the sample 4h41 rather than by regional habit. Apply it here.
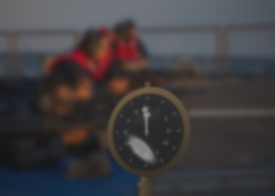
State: 11h59
